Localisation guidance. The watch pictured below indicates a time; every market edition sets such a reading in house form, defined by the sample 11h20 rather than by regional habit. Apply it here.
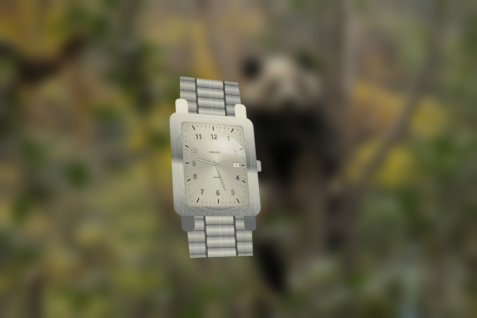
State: 9h27
